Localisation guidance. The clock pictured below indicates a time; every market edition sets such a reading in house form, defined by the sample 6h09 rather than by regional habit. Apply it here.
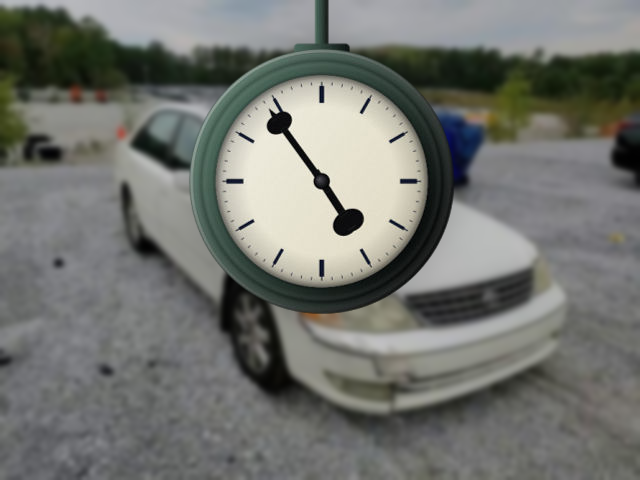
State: 4h54
